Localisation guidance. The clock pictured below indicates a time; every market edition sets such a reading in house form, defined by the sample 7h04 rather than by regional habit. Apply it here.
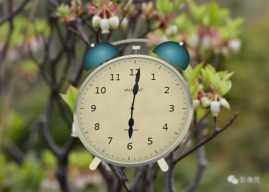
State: 6h01
